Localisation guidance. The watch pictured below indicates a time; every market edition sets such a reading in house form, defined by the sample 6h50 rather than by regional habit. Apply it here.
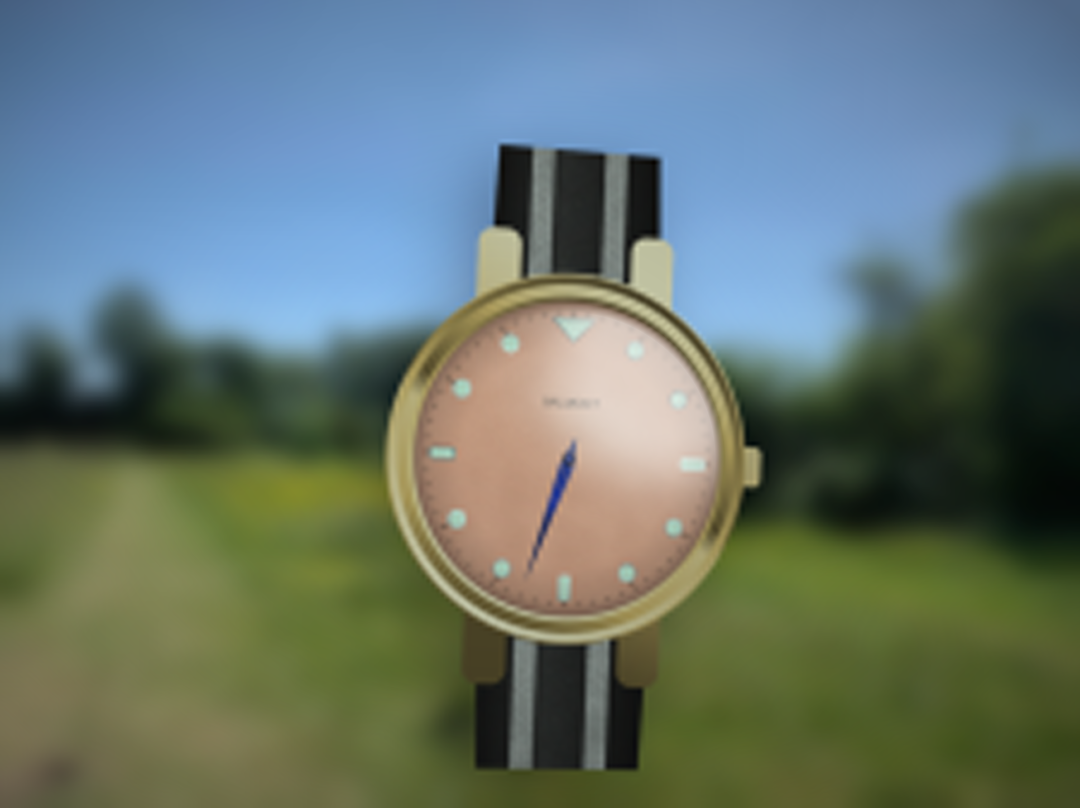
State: 6h33
